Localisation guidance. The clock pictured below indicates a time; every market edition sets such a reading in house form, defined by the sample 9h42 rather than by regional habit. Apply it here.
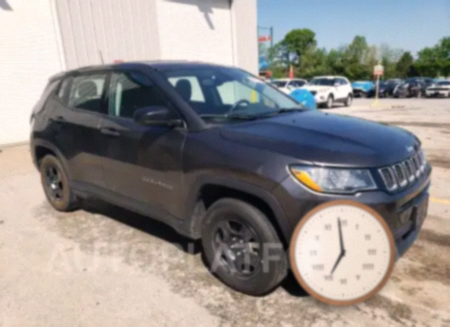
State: 6h59
